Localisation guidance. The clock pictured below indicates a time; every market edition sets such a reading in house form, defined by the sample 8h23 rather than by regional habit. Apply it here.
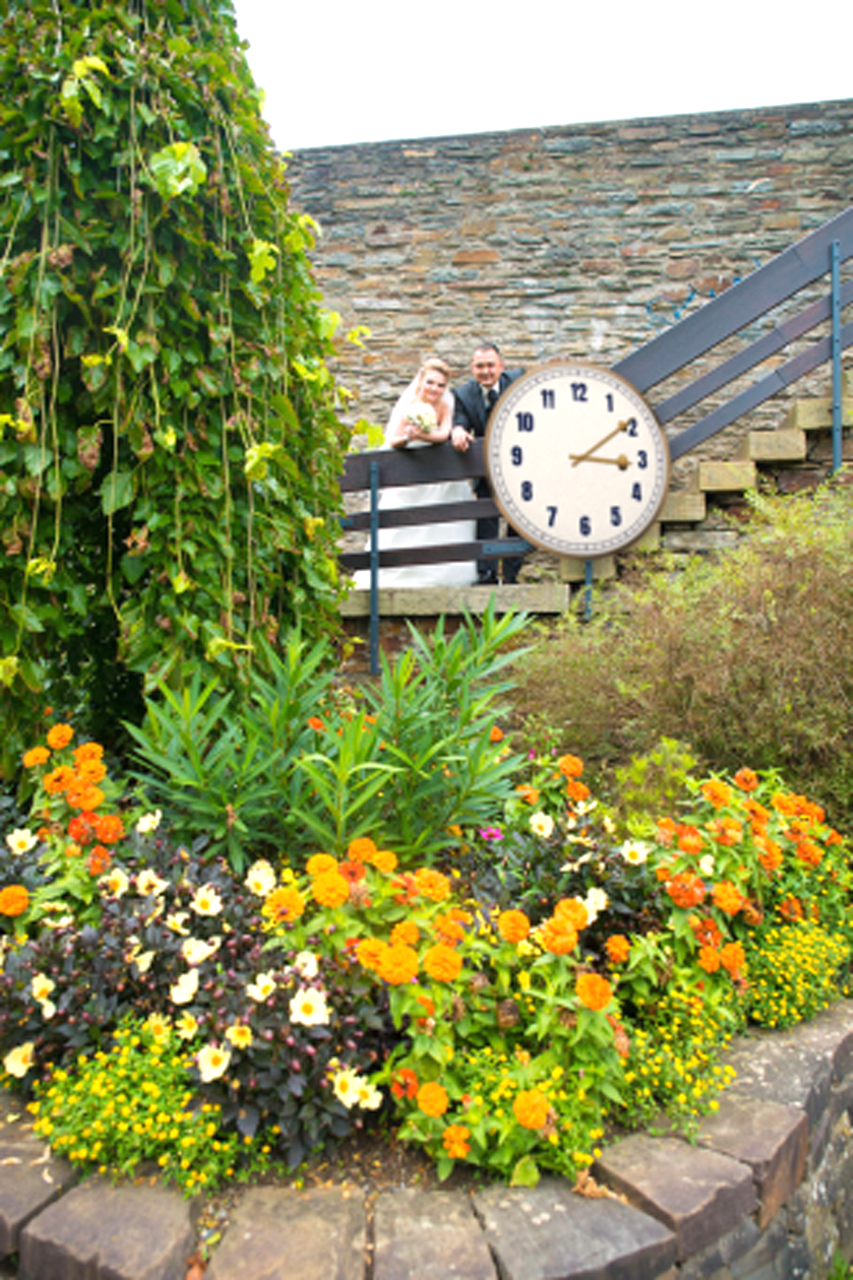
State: 3h09
